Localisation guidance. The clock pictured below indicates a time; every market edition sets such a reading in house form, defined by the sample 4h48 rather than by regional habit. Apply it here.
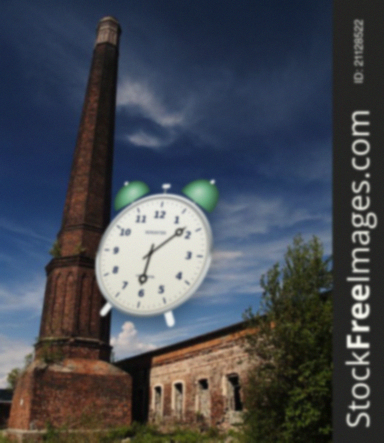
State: 6h08
